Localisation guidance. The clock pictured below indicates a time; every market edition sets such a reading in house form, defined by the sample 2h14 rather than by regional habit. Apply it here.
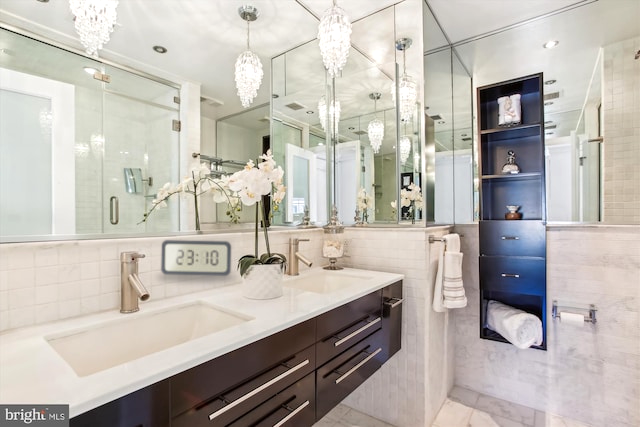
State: 23h10
